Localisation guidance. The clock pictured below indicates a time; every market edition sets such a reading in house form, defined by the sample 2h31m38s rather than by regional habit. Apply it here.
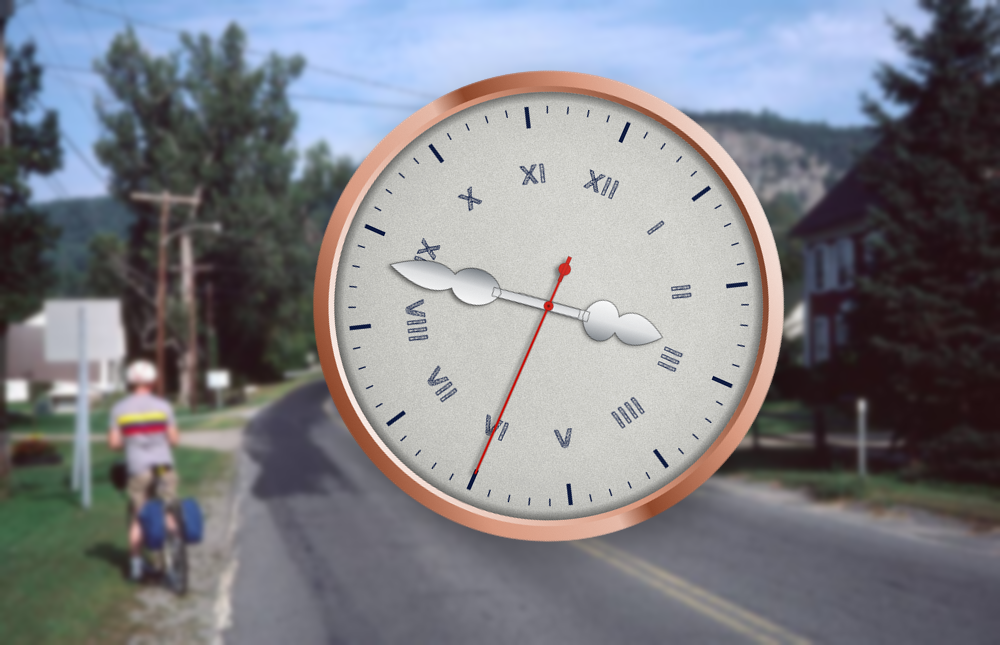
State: 2h43m30s
